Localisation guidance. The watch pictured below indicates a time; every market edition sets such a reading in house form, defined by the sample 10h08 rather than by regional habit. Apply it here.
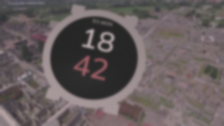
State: 18h42
